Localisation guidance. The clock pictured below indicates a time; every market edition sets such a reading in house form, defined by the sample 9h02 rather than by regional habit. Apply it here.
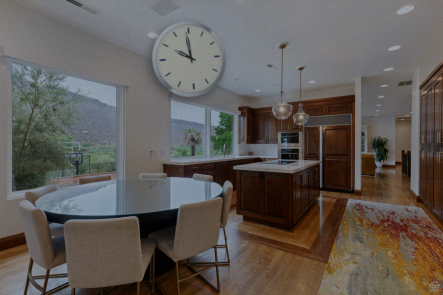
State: 9h59
